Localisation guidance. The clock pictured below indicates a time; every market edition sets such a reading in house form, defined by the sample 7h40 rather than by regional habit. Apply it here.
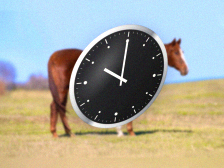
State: 10h00
